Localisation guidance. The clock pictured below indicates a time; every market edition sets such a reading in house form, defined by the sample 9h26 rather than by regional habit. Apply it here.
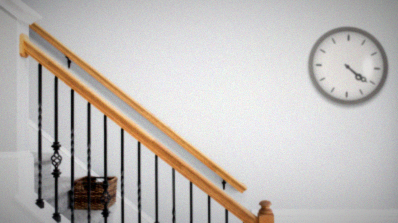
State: 4h21
